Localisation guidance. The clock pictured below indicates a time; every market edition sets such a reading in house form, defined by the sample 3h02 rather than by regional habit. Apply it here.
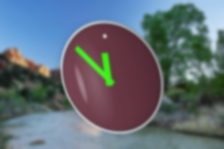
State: 11h52
